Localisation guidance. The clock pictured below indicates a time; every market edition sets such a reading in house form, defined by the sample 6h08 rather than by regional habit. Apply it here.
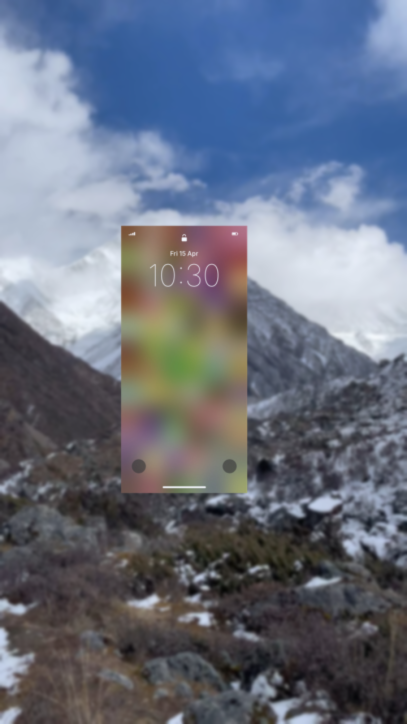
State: 10h30
